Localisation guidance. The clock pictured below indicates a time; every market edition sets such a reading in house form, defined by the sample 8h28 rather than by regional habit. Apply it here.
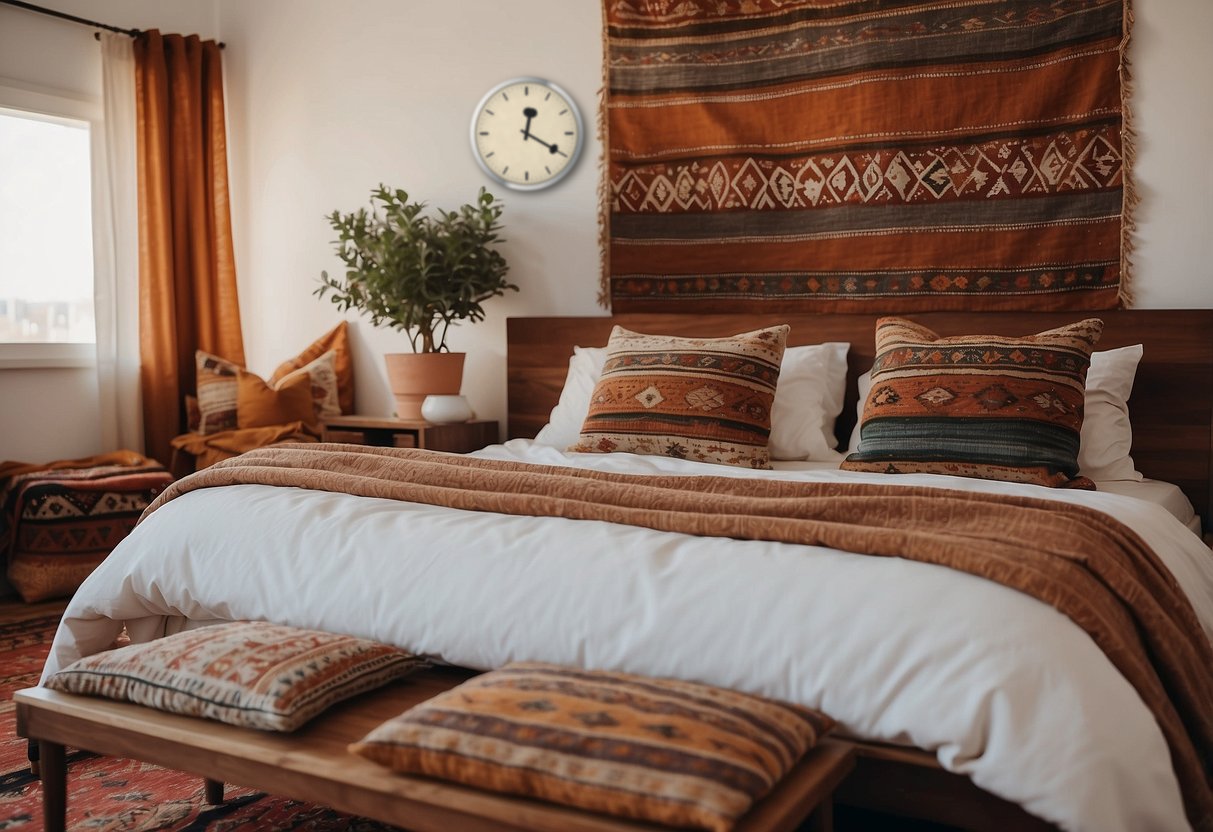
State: 12h20
